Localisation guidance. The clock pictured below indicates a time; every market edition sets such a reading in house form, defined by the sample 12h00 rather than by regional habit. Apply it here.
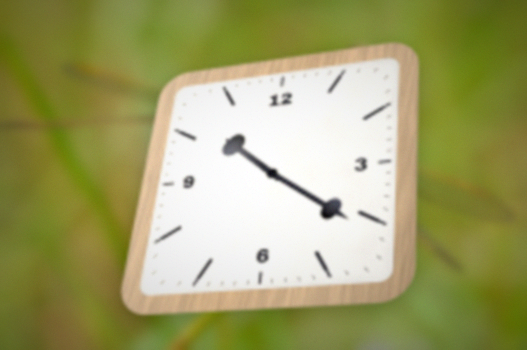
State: 10h21
